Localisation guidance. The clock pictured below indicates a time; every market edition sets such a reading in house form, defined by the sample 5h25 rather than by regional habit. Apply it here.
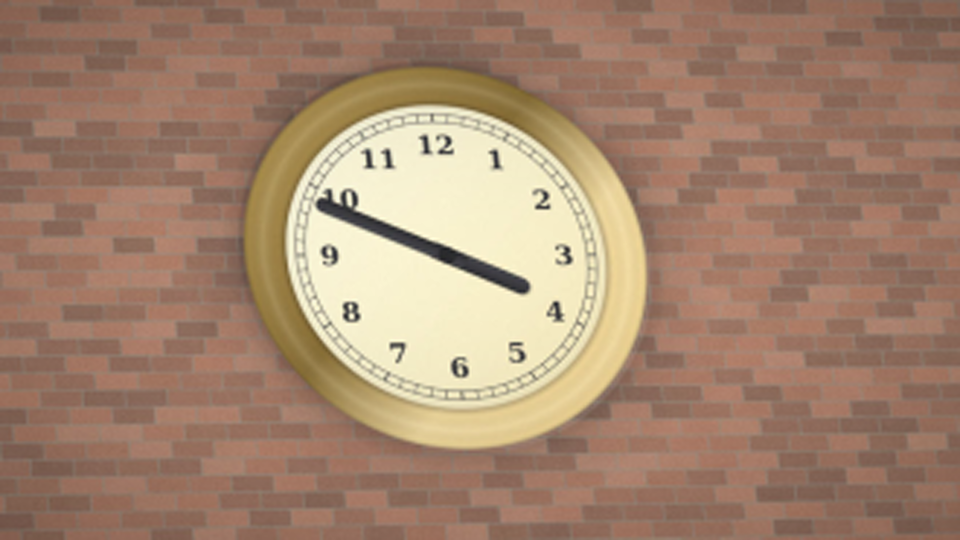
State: 3h49
